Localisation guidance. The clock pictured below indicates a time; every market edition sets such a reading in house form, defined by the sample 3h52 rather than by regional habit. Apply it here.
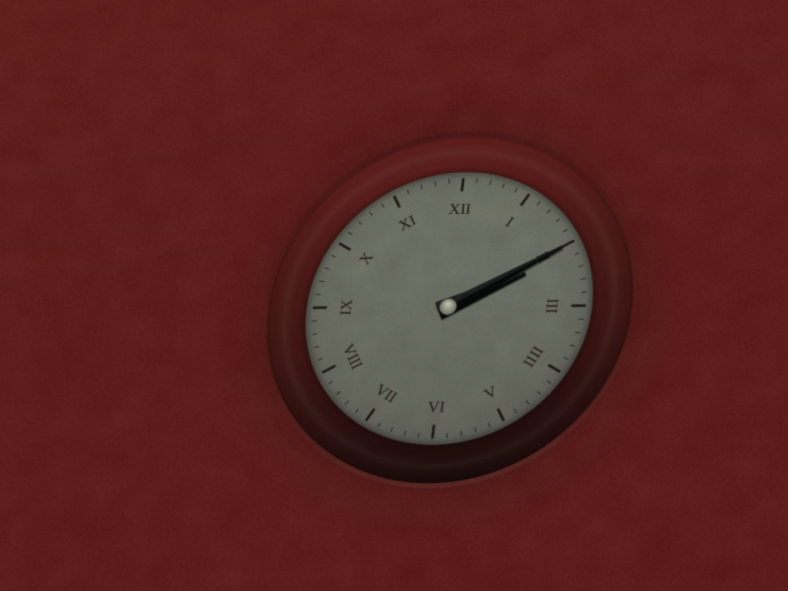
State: 2h10
